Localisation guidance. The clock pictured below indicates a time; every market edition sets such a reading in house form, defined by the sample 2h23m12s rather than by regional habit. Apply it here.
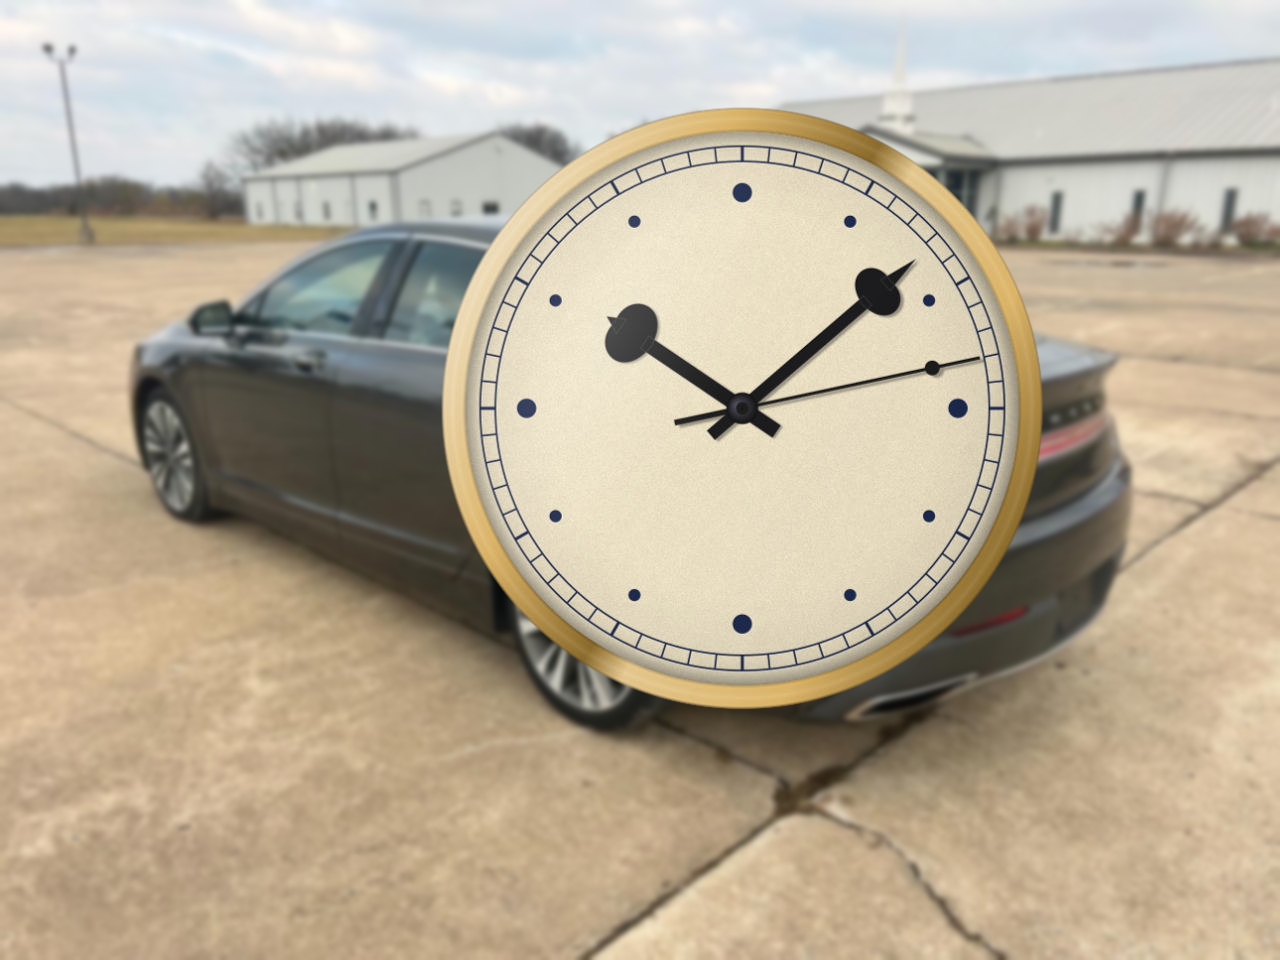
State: 10h08m13s
